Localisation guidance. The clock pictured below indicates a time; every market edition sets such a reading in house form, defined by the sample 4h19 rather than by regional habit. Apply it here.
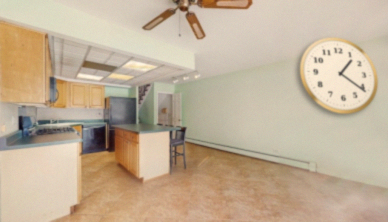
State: 1h21
